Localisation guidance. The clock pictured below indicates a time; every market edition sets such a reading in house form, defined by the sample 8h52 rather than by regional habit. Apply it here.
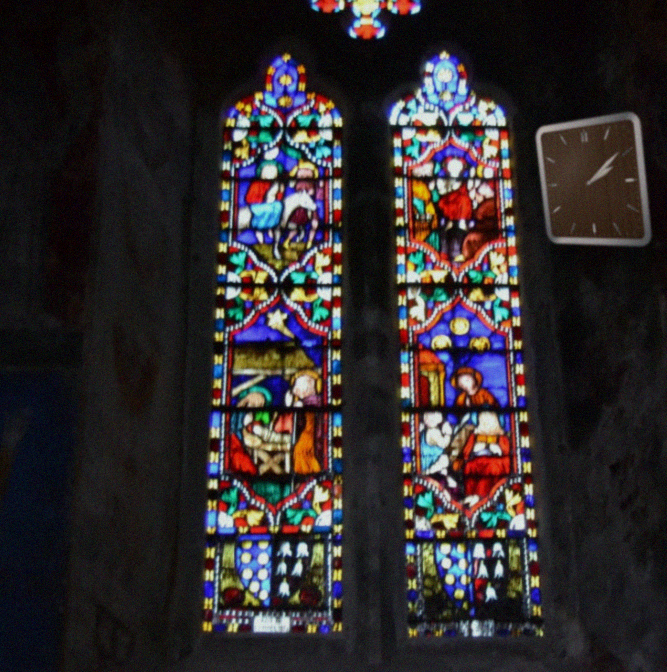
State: 2h09
